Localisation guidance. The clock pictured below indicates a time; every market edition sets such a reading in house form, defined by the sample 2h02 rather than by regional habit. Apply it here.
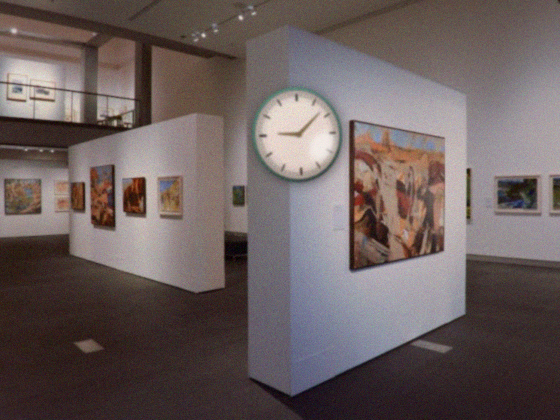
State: 9h08
